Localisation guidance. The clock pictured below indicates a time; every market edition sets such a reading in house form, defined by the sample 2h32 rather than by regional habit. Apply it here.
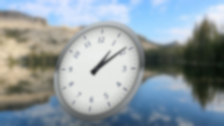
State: 1h09
